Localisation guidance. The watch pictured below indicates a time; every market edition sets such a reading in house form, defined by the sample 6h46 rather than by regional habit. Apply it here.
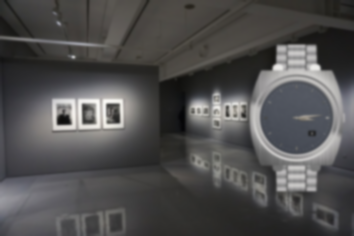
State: 3h14
